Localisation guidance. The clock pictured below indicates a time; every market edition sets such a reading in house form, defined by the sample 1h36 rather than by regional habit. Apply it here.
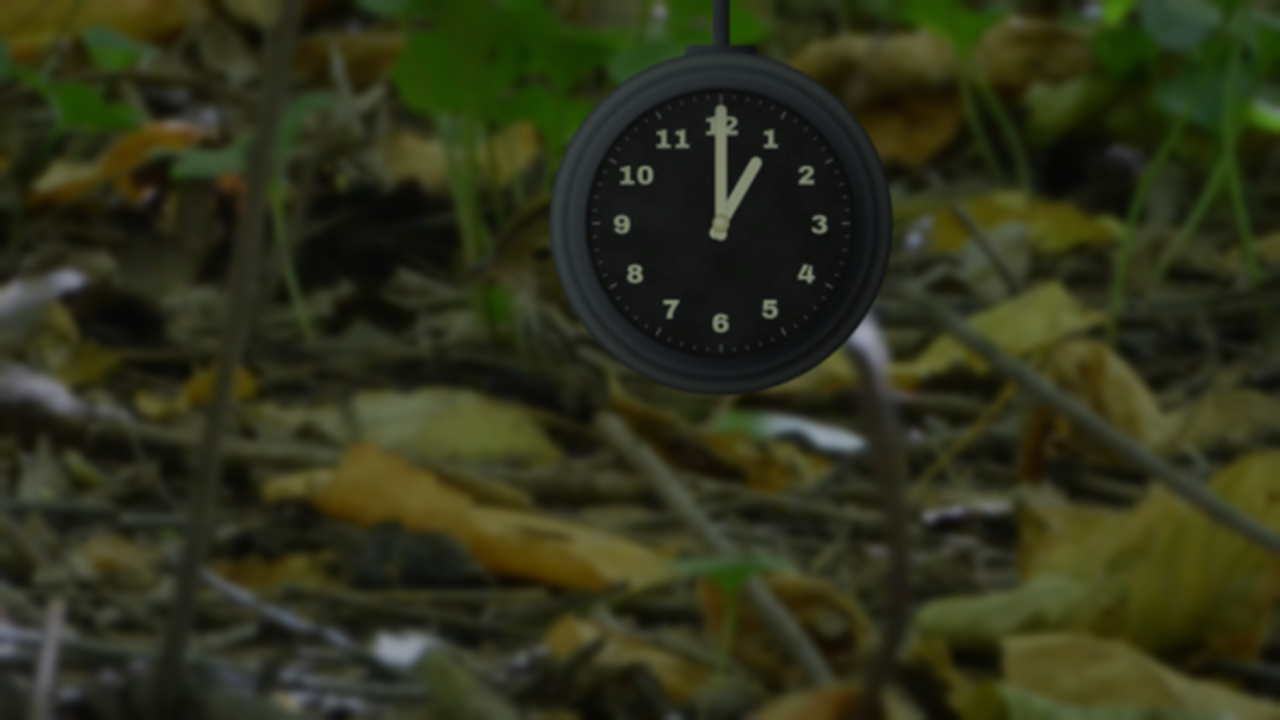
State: 1h00
